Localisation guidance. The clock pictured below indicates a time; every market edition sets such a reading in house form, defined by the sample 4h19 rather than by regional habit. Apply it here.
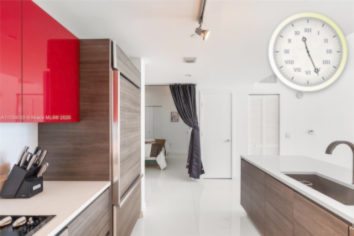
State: 11h26
